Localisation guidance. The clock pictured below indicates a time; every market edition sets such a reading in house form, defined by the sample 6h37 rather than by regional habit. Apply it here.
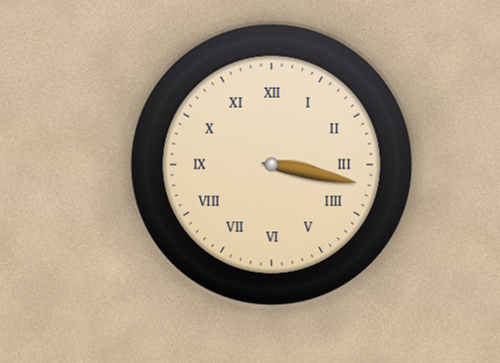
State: 3h17
